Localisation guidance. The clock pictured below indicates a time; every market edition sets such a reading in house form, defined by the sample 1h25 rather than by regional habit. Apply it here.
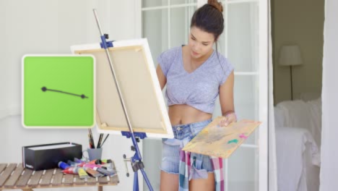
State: 9h17
